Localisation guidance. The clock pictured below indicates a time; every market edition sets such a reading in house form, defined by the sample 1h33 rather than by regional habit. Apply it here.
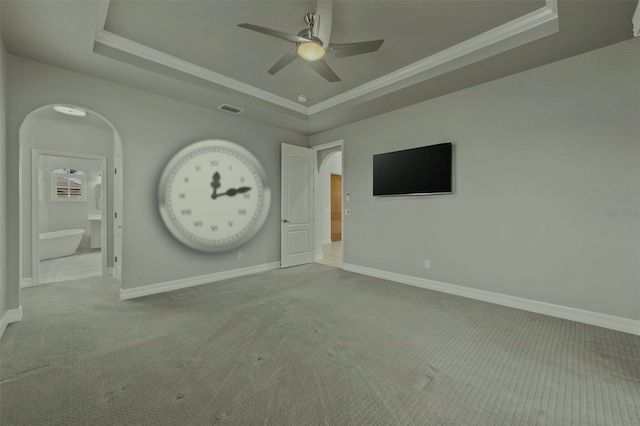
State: 12h13
